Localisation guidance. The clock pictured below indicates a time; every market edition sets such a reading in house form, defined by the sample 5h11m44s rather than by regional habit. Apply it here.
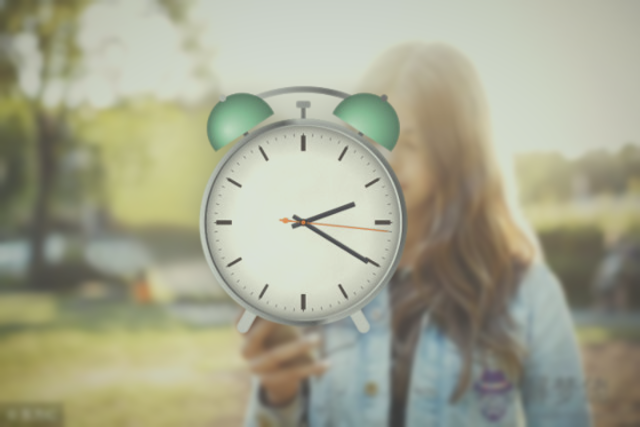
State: 2h20m16s
